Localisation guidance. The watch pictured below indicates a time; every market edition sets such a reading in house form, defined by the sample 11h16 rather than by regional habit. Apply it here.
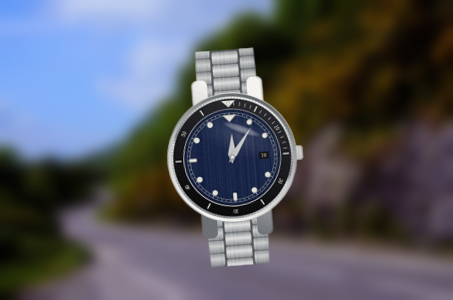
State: 12h06
